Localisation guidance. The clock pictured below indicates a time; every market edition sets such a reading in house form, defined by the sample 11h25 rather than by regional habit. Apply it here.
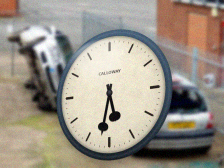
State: 5h32
